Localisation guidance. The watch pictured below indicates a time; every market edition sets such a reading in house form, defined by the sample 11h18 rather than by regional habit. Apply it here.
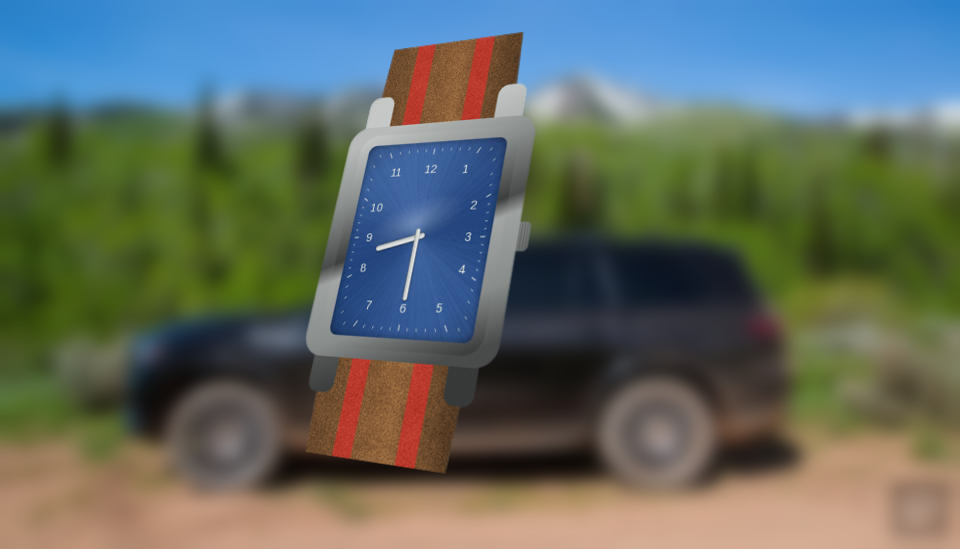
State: 8h30
